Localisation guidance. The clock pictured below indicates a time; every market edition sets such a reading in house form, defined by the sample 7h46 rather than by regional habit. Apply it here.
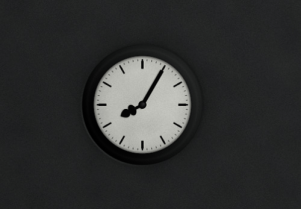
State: 8h05
